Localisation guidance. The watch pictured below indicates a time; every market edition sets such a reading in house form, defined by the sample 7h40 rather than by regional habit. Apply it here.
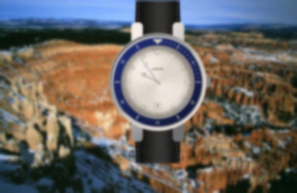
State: 9h54
